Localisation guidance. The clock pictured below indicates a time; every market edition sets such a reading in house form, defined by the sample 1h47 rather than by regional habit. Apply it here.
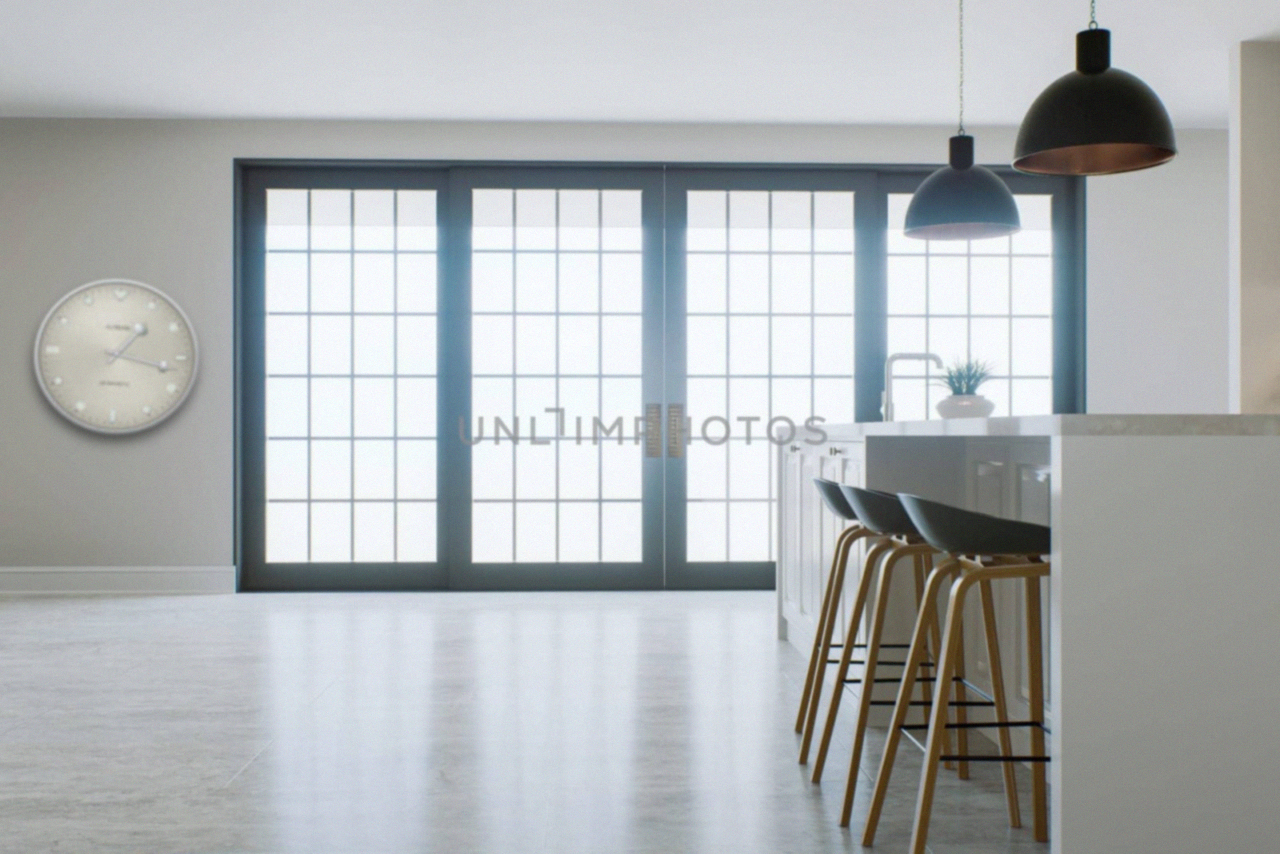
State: 1h17
